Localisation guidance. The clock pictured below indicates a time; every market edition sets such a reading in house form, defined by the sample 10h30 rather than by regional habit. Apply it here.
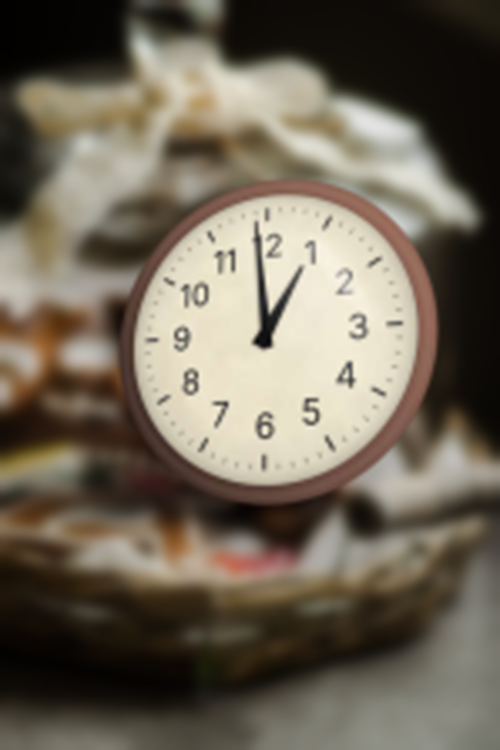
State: 12h59
